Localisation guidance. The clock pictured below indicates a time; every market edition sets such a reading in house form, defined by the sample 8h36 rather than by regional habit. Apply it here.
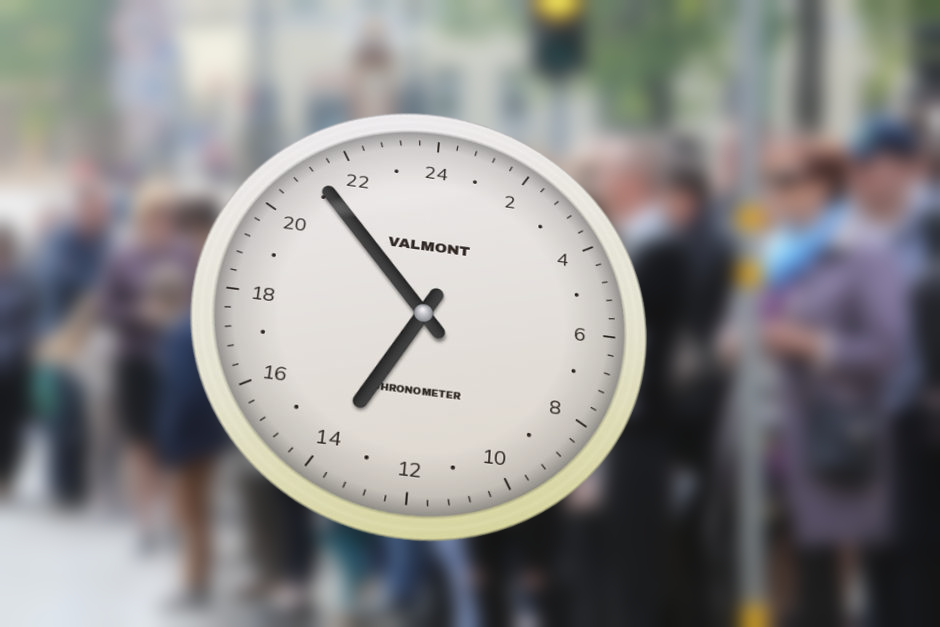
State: 13h53
